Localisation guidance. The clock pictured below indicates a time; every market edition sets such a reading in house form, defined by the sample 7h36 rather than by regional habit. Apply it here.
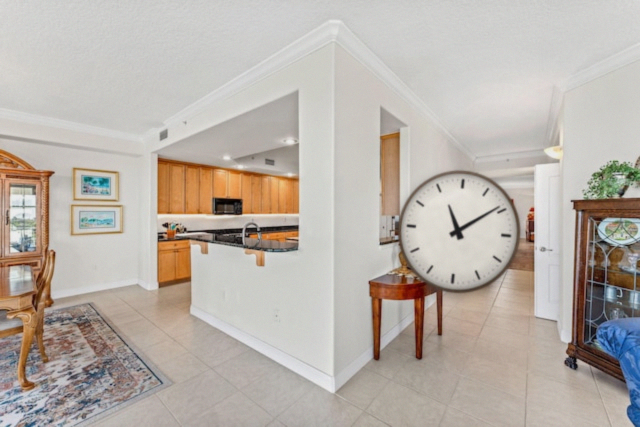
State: 11h09
